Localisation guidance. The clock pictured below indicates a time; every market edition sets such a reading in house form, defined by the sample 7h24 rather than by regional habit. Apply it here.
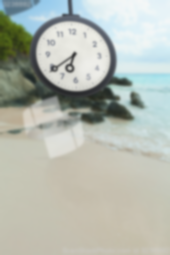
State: 6h39
